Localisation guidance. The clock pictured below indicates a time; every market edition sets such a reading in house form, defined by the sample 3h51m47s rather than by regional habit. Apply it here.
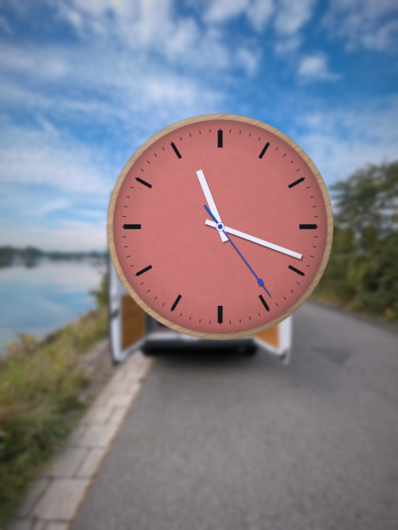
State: 11h18m24s
